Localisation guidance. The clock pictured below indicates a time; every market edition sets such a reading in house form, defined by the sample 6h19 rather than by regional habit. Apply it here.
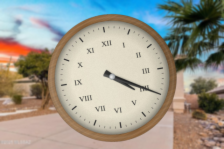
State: 4h20
